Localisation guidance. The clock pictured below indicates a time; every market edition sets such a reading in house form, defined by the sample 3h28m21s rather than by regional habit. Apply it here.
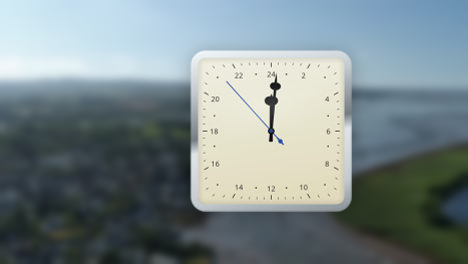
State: 0h00m53s
